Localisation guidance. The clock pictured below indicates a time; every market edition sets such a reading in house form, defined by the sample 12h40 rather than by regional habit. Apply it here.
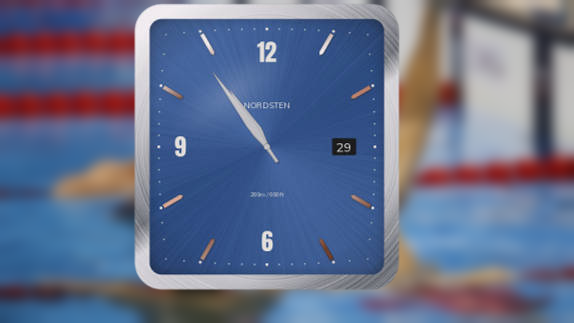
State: 10h54
